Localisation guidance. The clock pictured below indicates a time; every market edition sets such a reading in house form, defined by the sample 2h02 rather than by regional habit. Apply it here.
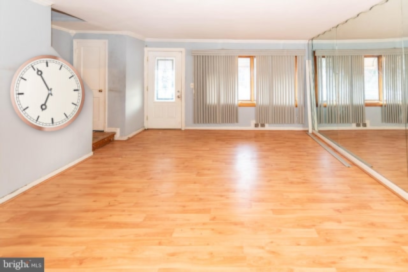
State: 6h56
